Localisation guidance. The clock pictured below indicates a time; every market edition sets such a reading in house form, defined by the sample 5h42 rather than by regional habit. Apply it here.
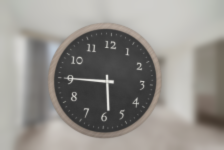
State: 5h45
